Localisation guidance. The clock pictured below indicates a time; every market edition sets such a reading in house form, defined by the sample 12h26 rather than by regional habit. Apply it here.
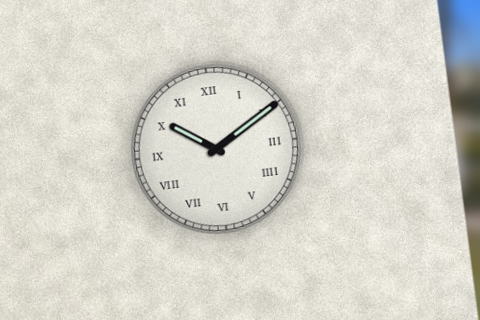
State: 10h10
